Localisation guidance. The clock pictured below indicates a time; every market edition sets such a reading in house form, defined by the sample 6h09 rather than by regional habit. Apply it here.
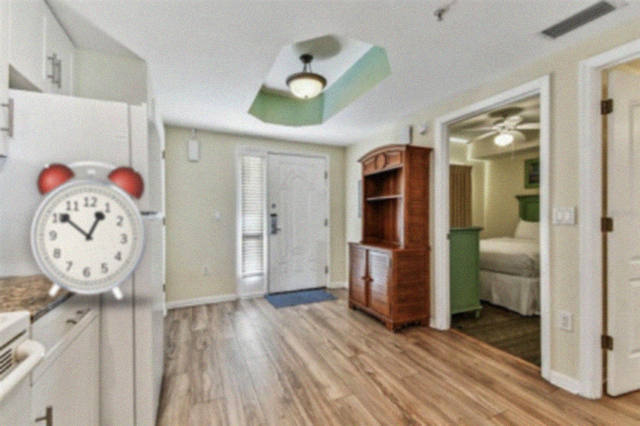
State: 12h51
